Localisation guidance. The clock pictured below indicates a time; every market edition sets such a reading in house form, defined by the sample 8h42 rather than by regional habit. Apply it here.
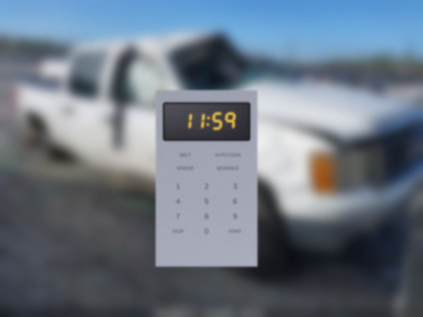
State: 11h59
